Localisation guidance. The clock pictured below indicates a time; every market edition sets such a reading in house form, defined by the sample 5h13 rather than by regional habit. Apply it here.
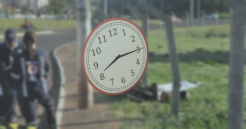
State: 8h15
